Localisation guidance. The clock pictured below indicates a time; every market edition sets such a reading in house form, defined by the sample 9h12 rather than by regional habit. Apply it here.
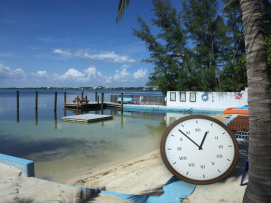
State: 12h53
